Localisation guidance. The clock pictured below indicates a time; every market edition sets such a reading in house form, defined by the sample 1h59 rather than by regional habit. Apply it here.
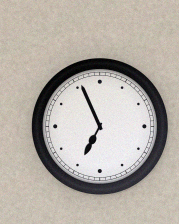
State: 6h56
